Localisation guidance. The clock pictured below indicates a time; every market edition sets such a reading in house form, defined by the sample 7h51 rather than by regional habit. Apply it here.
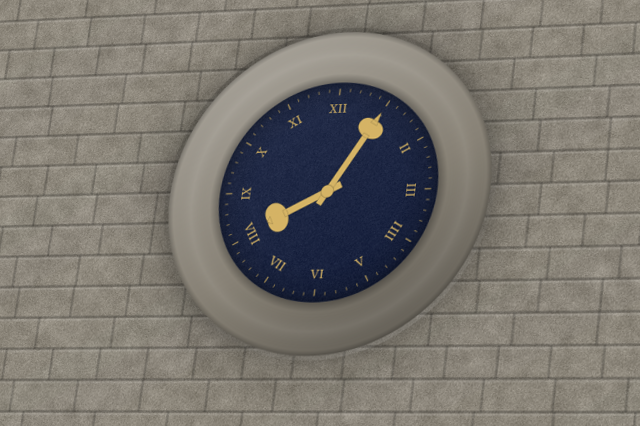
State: 8h05
